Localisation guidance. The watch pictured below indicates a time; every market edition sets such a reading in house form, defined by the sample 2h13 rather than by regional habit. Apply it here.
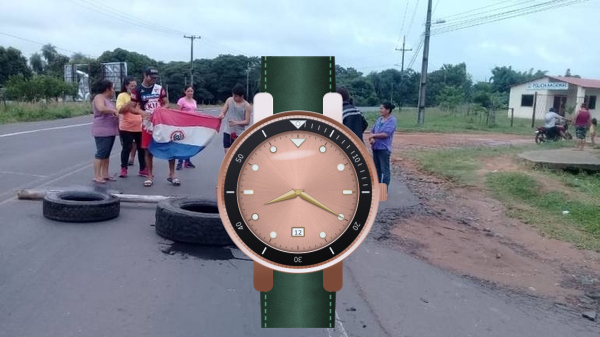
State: 8h20
